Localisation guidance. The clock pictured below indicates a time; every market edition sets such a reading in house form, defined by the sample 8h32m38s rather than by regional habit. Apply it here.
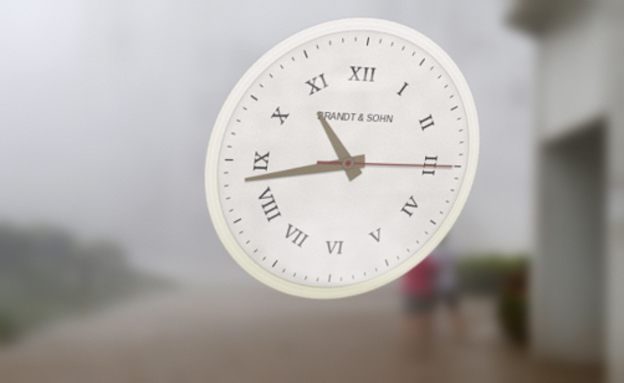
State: 10h43m15s
